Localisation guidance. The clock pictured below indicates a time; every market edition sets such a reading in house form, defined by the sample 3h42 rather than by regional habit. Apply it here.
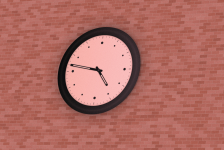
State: 4h47
